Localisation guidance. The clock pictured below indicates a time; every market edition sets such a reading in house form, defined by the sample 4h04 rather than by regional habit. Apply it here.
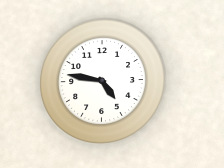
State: 4h47
